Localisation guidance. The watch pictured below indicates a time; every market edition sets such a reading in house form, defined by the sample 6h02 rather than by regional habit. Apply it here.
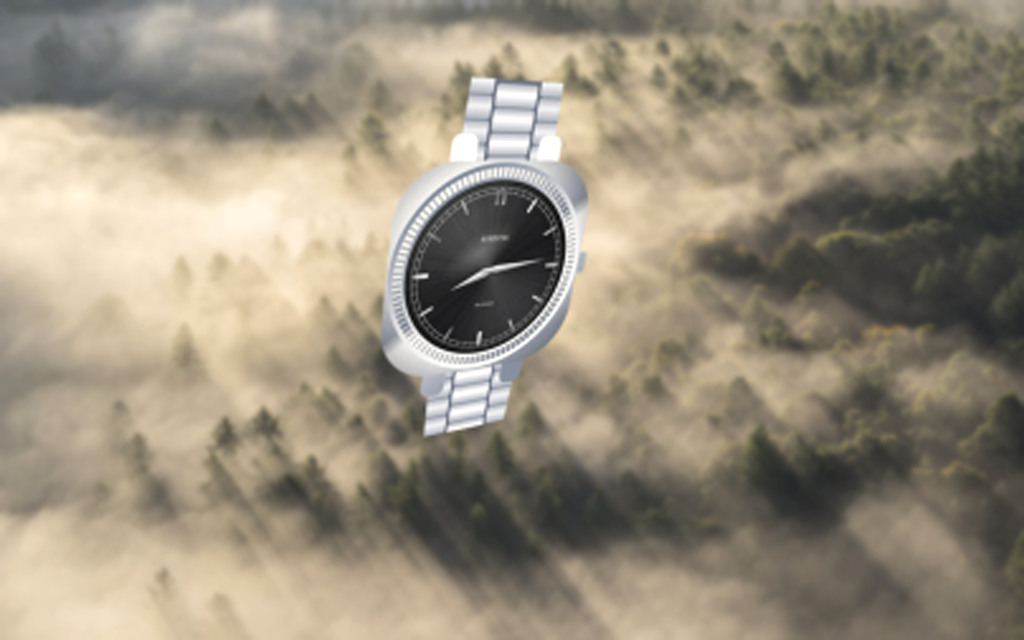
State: 8h14
